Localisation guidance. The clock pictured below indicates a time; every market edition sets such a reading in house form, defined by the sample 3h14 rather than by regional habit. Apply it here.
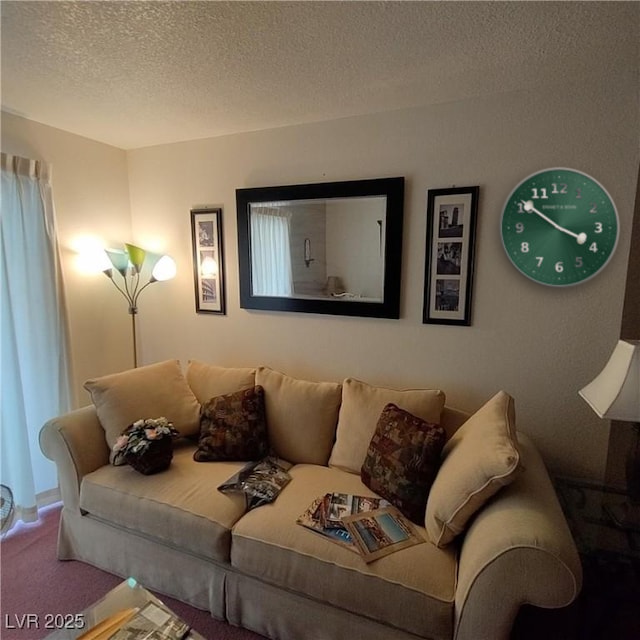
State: 3h51
